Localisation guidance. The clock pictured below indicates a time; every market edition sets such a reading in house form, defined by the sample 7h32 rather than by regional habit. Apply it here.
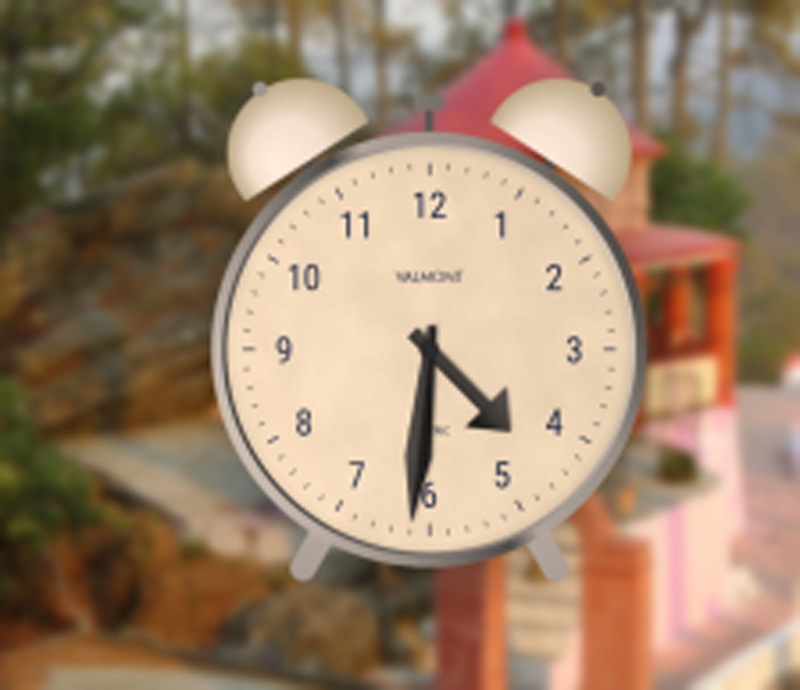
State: 4h31
